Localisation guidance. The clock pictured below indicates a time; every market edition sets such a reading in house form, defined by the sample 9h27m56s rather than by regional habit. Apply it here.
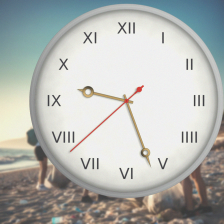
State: 9h26m38s
